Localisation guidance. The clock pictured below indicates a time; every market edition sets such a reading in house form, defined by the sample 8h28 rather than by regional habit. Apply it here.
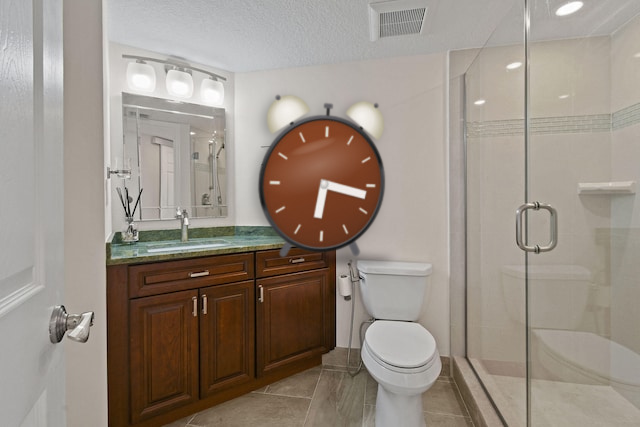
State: 6h17
